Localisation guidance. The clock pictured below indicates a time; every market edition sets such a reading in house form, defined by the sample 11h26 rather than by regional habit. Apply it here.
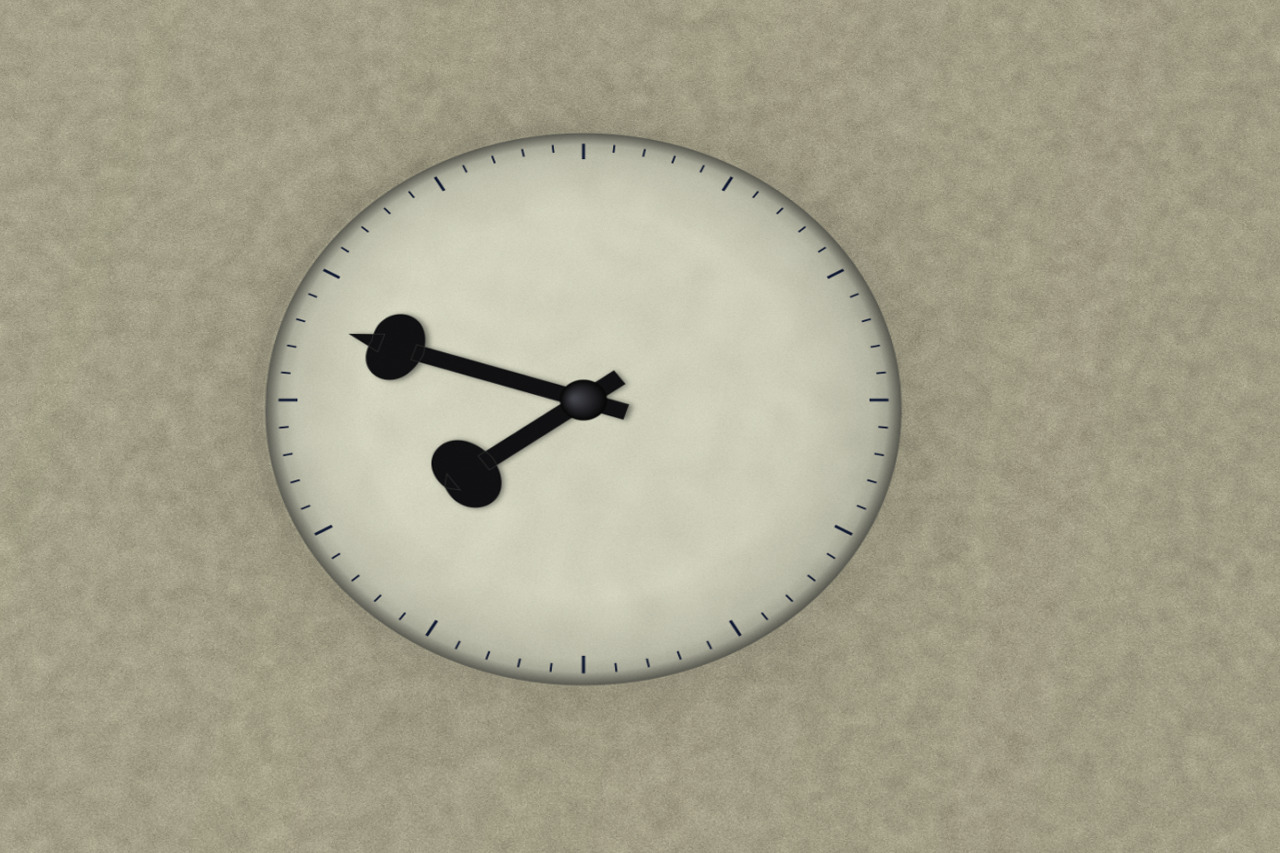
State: 7h48
